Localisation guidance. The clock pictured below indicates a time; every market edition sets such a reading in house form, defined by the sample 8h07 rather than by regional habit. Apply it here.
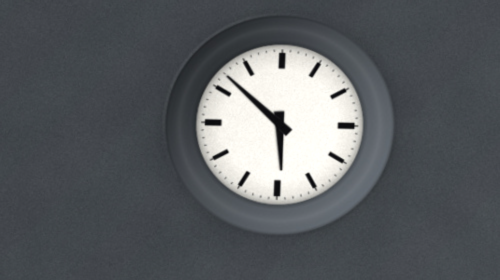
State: 5h52
